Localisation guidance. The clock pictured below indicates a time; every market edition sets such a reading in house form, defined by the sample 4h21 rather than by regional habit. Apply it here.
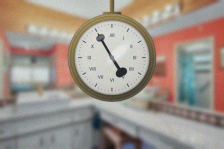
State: 4h55
